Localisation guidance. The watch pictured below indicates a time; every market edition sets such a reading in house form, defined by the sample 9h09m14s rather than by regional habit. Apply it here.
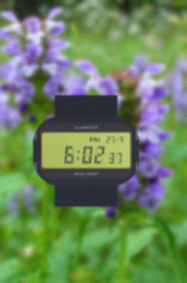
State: 6h02m37s
